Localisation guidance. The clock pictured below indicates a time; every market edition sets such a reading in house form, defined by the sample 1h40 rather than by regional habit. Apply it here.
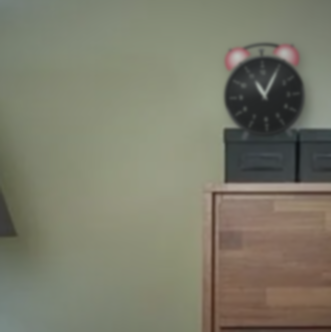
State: 11h05
